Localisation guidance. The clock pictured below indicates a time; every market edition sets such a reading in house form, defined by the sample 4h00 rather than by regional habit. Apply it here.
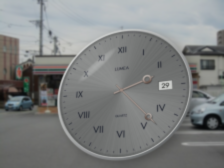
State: 2h23
